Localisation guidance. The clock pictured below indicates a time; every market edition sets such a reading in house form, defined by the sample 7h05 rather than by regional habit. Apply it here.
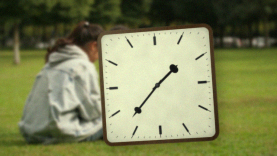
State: 1h37
